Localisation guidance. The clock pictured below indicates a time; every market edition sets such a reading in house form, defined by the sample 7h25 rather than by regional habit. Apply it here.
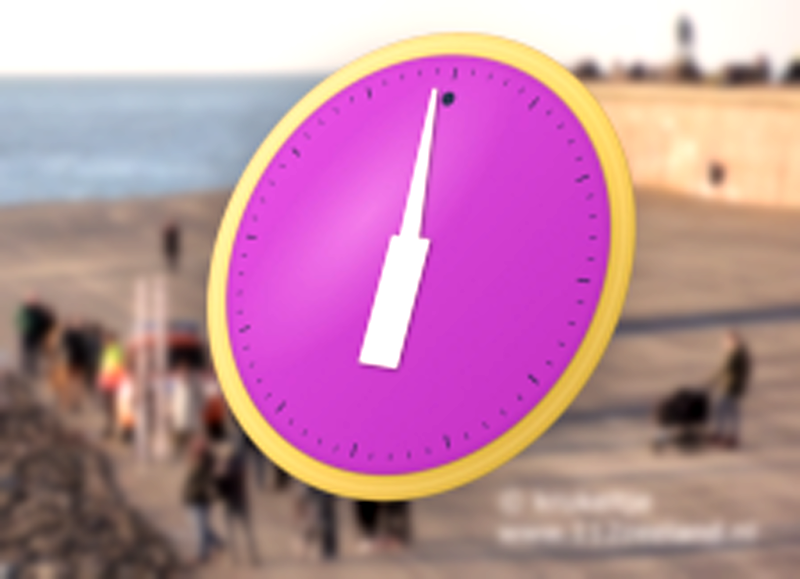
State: 5h59
